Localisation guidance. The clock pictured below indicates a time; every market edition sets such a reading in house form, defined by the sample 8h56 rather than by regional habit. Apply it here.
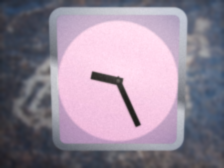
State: 9h26
